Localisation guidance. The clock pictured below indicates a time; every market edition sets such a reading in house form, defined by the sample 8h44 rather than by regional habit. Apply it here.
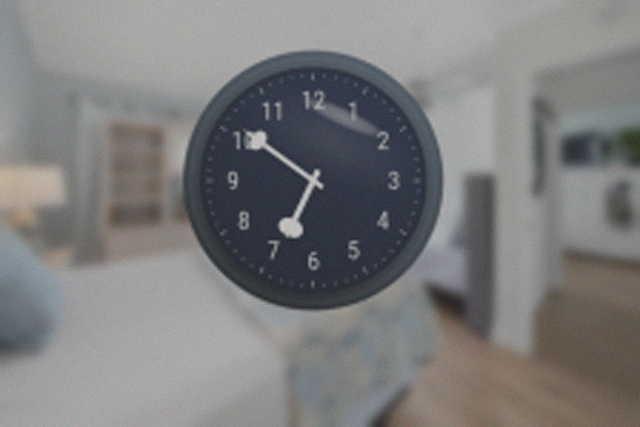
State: 6h51
